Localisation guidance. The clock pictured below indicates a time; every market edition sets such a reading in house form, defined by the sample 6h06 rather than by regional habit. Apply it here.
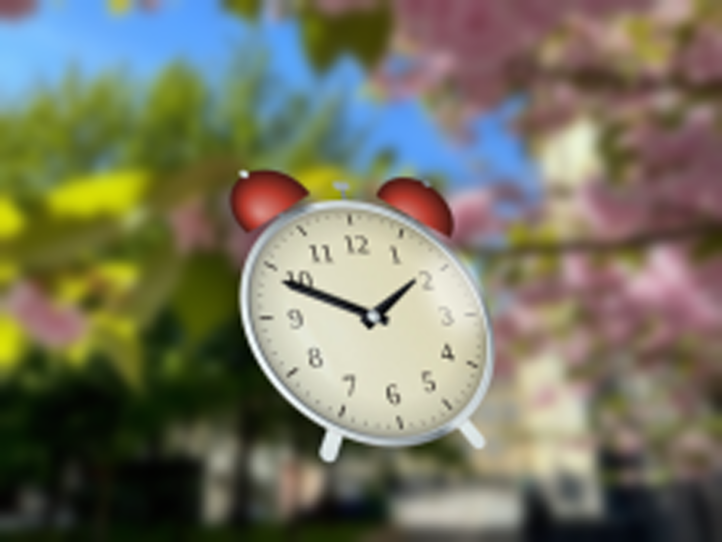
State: 1h49
